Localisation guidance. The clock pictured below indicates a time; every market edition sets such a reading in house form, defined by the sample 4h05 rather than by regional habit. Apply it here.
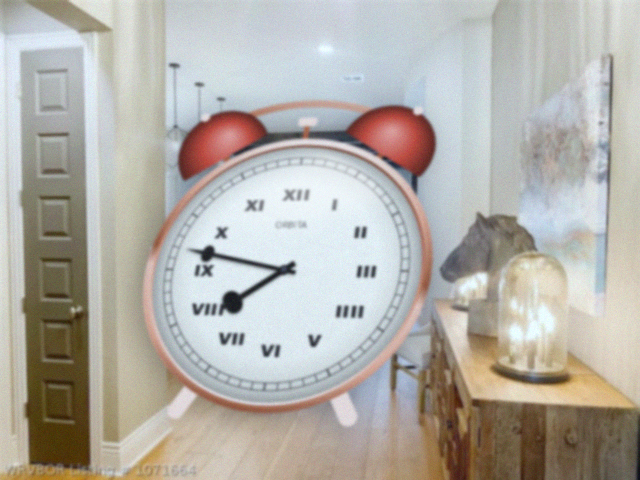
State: 7h47
